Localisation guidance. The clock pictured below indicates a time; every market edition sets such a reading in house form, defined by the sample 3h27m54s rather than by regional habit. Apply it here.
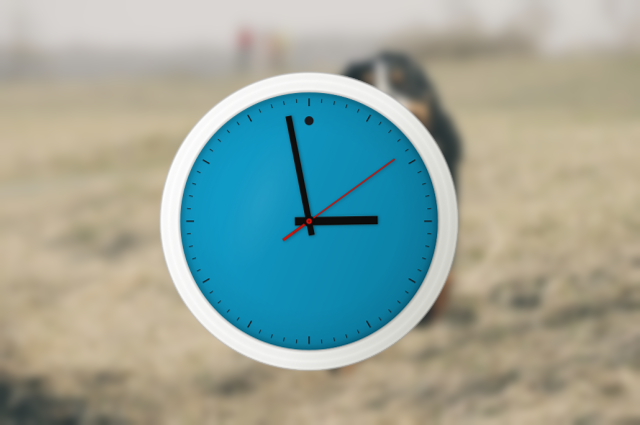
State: 2h58m09s
